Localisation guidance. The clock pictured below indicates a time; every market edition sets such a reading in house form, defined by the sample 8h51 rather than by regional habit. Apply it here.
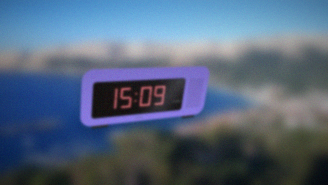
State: 15h09
